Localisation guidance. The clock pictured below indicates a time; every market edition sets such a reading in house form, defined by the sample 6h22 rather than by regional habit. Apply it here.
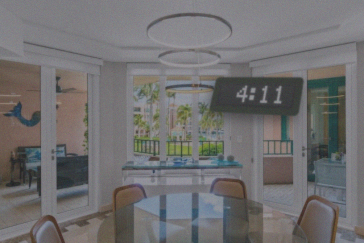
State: 4h11
